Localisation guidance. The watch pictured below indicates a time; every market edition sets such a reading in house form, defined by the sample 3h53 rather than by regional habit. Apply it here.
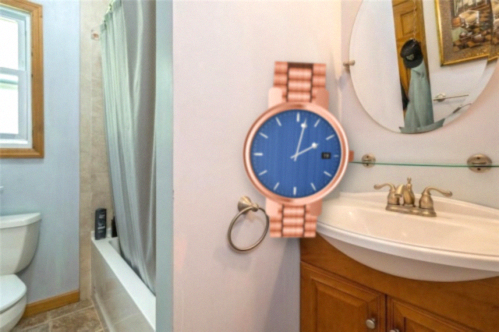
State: 2h02
